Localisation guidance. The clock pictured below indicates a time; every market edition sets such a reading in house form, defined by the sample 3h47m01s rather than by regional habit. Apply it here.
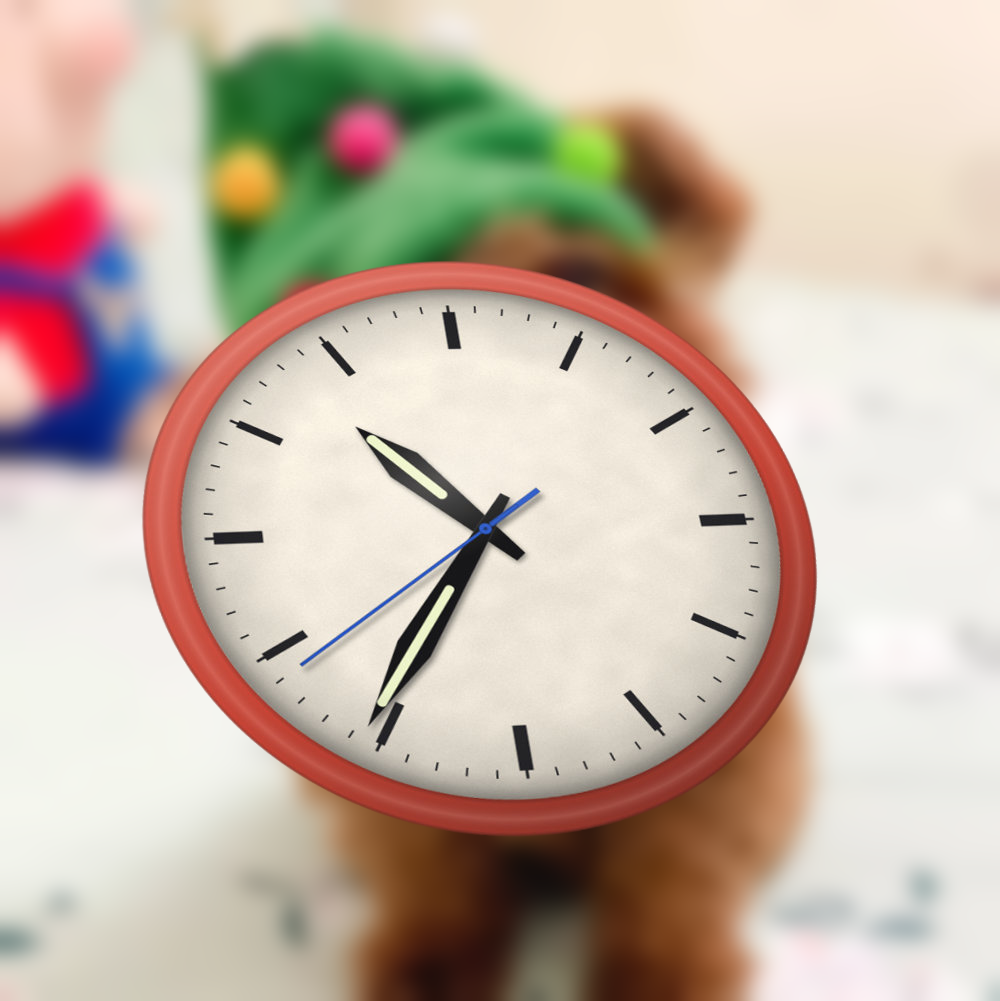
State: 10h35m39s
